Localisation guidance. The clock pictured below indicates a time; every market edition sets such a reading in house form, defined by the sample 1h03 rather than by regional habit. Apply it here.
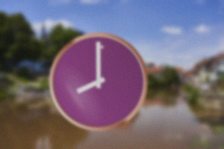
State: 7h59
